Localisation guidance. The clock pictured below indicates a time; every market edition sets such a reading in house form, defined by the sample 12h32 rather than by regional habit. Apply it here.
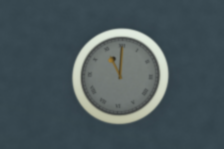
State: 11h00
